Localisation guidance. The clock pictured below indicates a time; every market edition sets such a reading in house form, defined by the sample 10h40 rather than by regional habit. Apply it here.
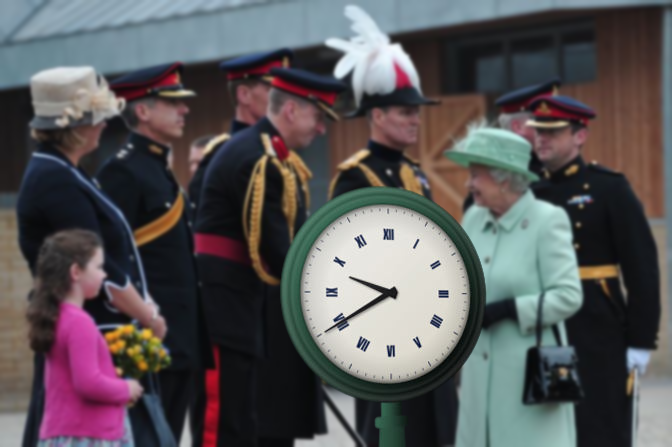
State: 9h40
